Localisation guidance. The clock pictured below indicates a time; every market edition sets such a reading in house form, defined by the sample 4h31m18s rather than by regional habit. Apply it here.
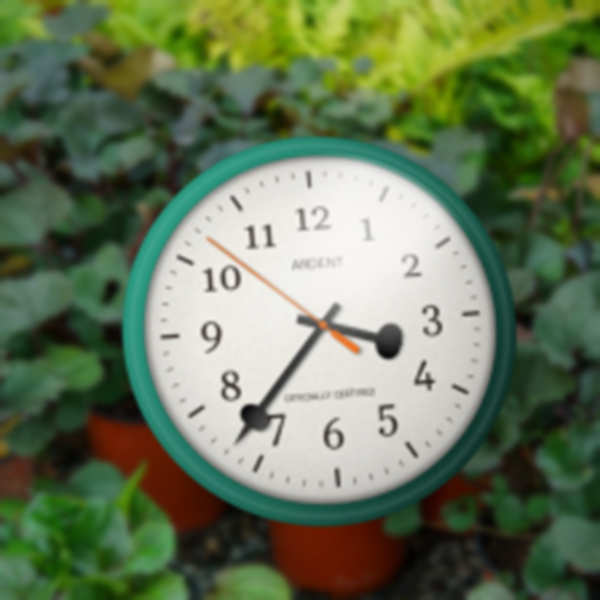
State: 3h36m52s
